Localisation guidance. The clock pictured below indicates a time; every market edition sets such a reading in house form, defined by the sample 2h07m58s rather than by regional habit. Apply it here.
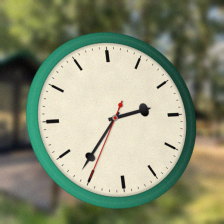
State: 2h36m35s
